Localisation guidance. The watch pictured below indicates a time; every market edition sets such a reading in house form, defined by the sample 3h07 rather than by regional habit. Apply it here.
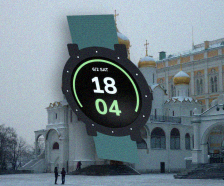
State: 18h04
